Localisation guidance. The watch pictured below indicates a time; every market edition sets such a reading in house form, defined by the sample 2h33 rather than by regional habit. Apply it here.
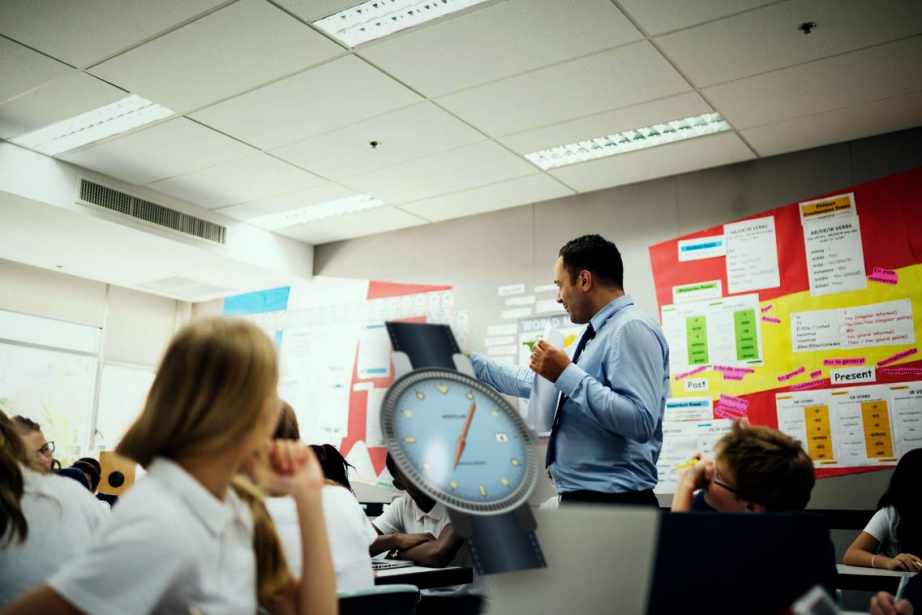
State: 7h06
